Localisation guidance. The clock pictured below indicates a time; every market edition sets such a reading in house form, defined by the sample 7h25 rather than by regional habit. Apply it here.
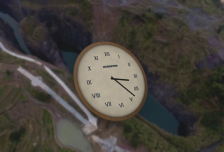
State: 3h23
